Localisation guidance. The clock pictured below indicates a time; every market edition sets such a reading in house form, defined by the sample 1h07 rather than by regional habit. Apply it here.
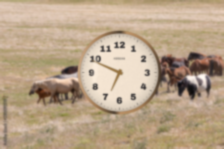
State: 6h49
